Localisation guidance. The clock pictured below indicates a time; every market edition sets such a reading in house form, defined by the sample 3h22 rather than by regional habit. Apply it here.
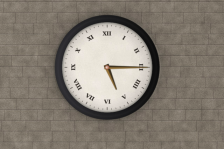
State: 5h15
